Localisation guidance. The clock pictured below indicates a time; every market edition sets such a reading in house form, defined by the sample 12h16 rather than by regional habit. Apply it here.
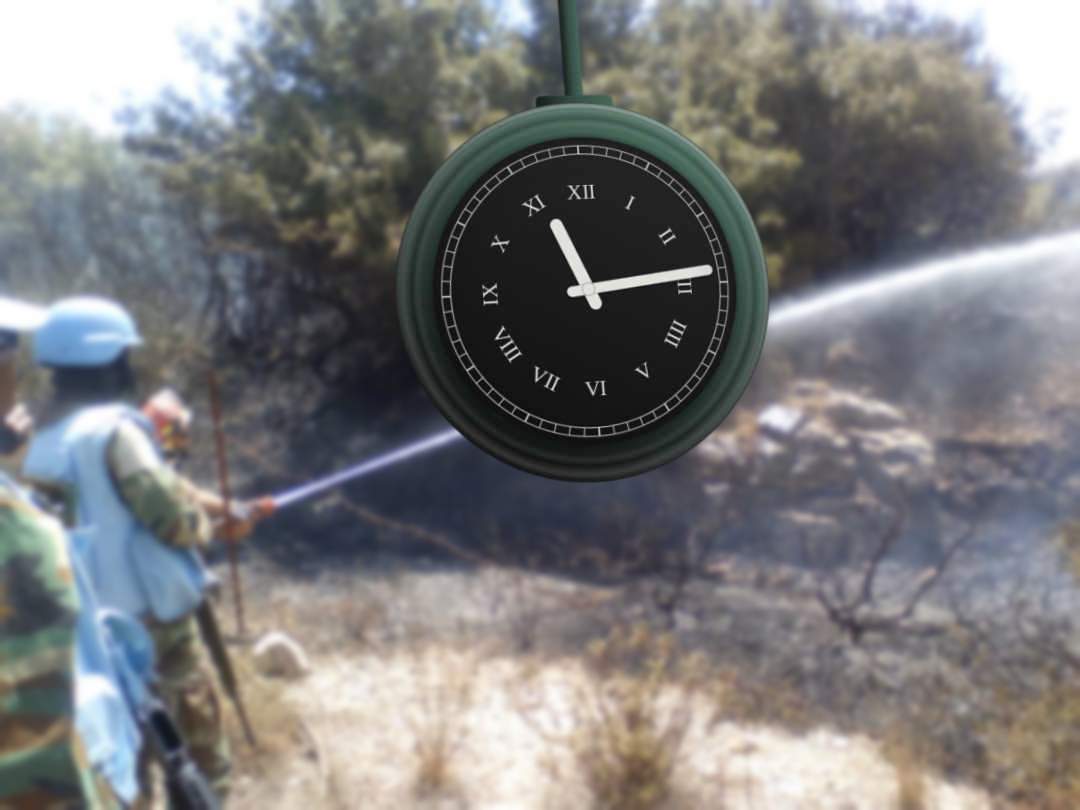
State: 11h14
